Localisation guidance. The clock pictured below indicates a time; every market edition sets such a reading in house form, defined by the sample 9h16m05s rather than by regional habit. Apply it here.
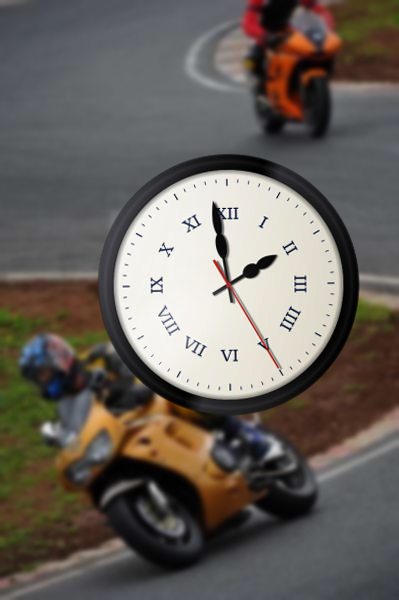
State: 1h58m25s
